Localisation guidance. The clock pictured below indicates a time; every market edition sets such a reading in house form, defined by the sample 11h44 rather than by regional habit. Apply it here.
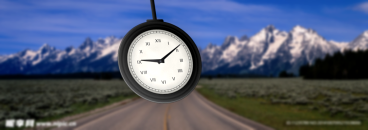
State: 9h09
